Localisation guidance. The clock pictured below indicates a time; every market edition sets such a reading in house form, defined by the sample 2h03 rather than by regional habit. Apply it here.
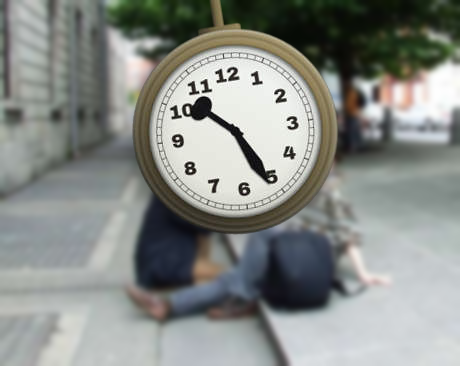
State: 10h26
